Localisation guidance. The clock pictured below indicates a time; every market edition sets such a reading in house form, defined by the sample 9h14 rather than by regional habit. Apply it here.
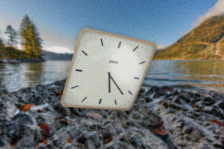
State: 5h22
